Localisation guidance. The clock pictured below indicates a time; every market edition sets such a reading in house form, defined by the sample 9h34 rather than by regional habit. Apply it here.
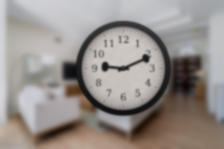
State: 9h11
